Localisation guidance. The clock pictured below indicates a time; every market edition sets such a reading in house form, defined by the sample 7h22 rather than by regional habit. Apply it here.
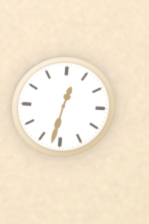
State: 12h32
